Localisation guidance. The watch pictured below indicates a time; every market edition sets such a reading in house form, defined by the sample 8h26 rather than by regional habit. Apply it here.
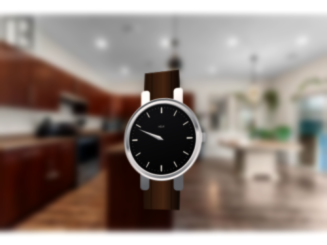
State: 9h49
